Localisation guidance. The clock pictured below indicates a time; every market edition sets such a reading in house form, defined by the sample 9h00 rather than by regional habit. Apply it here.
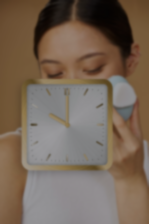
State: 10h00
